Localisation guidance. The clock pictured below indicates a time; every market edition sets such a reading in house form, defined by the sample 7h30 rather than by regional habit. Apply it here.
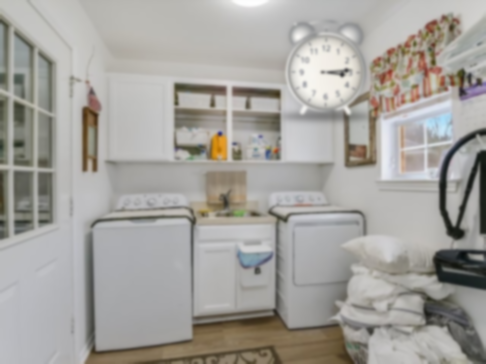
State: 3h14
